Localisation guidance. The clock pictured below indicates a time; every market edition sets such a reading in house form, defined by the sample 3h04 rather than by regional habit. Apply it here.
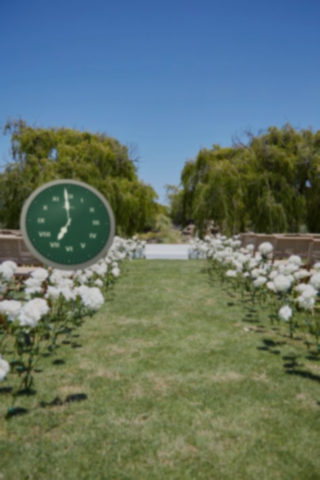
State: 6h59
